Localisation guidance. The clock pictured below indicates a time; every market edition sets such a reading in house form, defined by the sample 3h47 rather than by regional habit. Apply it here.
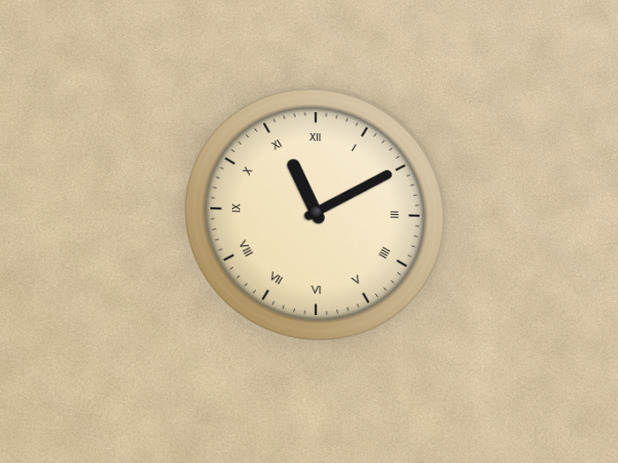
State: 11h10
